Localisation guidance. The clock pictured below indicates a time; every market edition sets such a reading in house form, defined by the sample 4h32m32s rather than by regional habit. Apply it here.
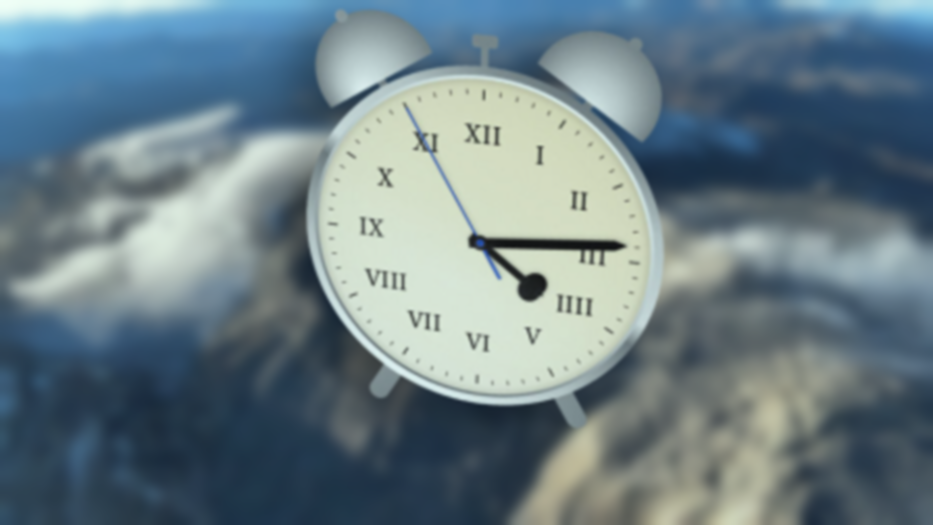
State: 4h13m55s
